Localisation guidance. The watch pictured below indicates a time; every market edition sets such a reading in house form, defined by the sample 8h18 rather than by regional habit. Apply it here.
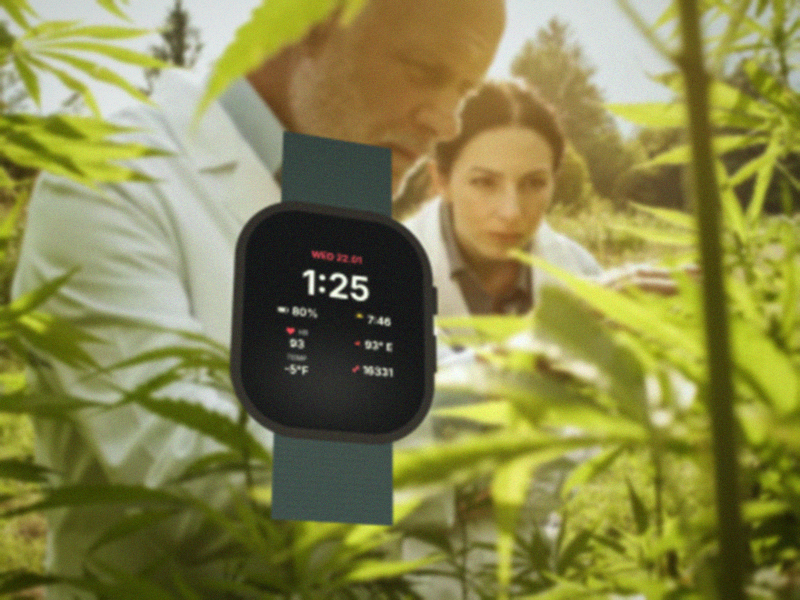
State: 1h25
